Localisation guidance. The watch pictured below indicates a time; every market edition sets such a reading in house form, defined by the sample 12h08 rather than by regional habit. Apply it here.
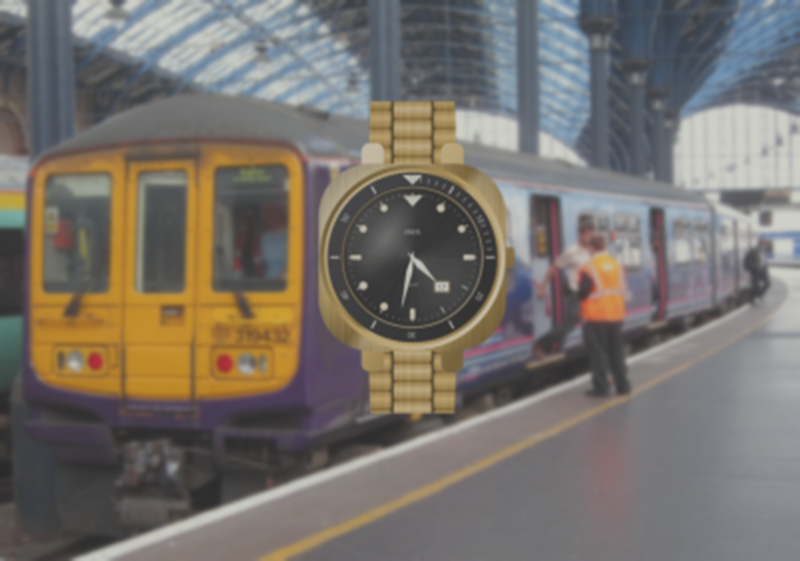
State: 4h32
